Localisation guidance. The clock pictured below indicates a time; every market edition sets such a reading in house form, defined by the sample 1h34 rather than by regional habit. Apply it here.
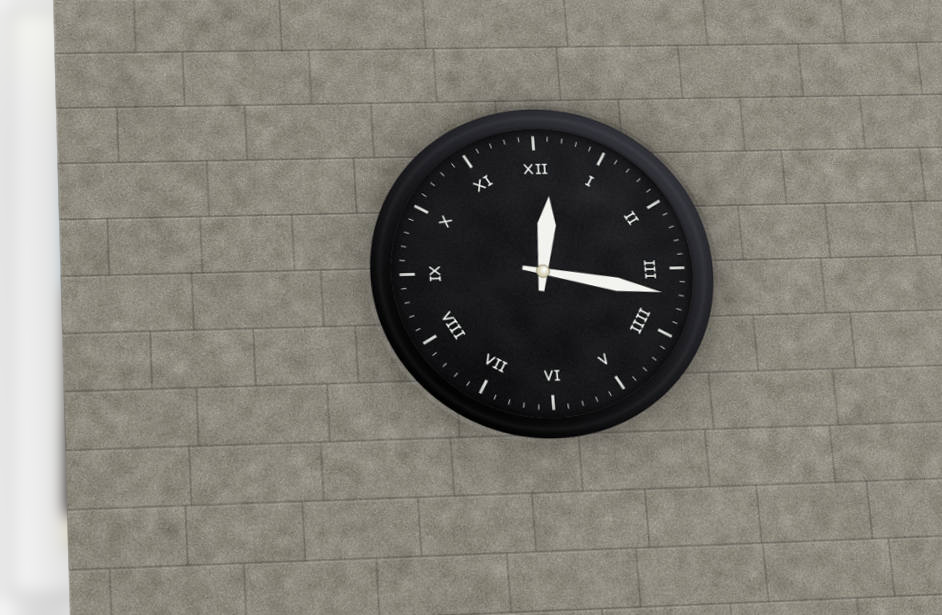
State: 12h17
